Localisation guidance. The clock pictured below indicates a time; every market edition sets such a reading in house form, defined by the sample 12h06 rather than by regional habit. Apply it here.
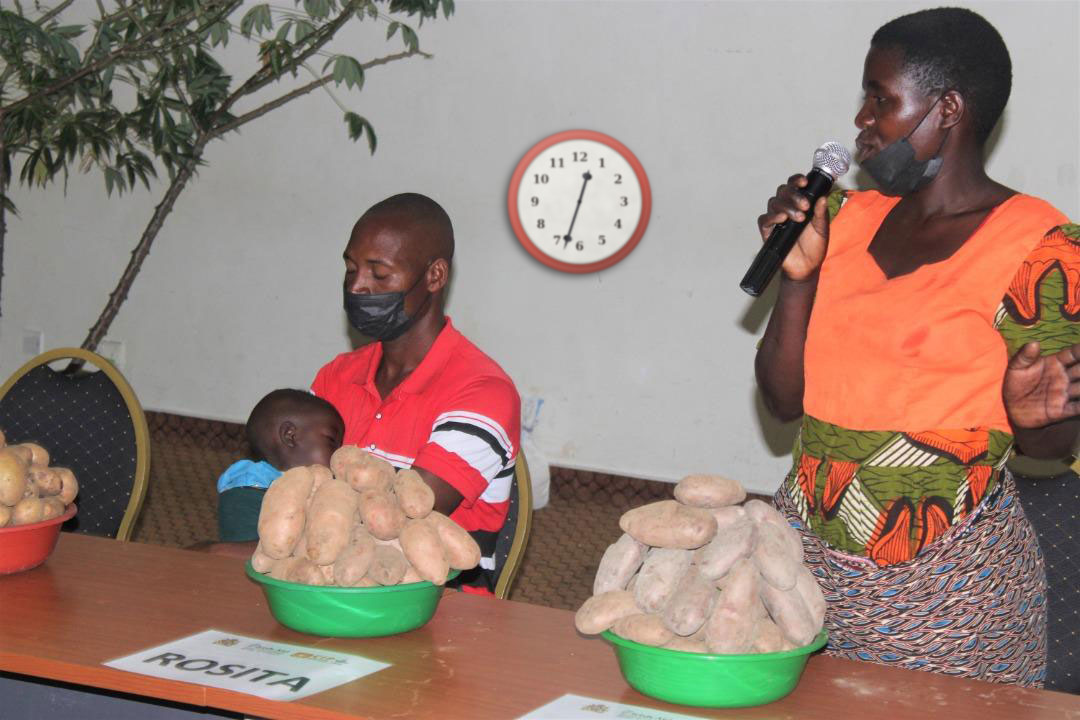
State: 12h33
